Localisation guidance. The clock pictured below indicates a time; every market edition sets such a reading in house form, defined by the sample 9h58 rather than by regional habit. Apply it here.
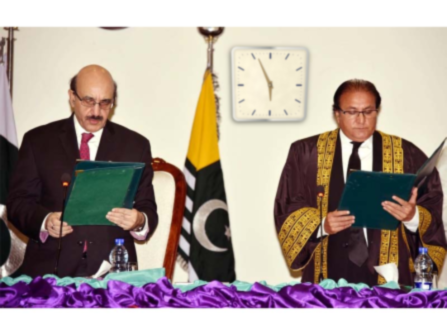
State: 5h56
